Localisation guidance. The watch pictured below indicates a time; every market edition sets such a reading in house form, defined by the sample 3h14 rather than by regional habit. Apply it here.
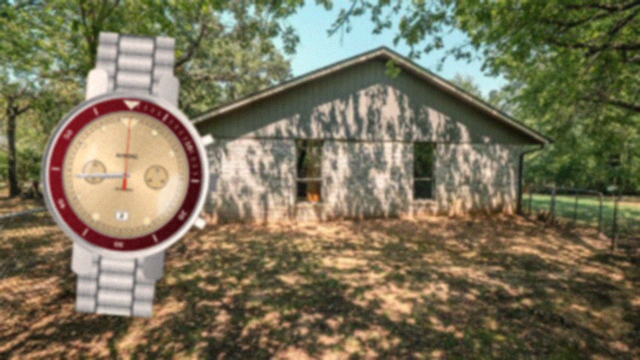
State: 8h44
